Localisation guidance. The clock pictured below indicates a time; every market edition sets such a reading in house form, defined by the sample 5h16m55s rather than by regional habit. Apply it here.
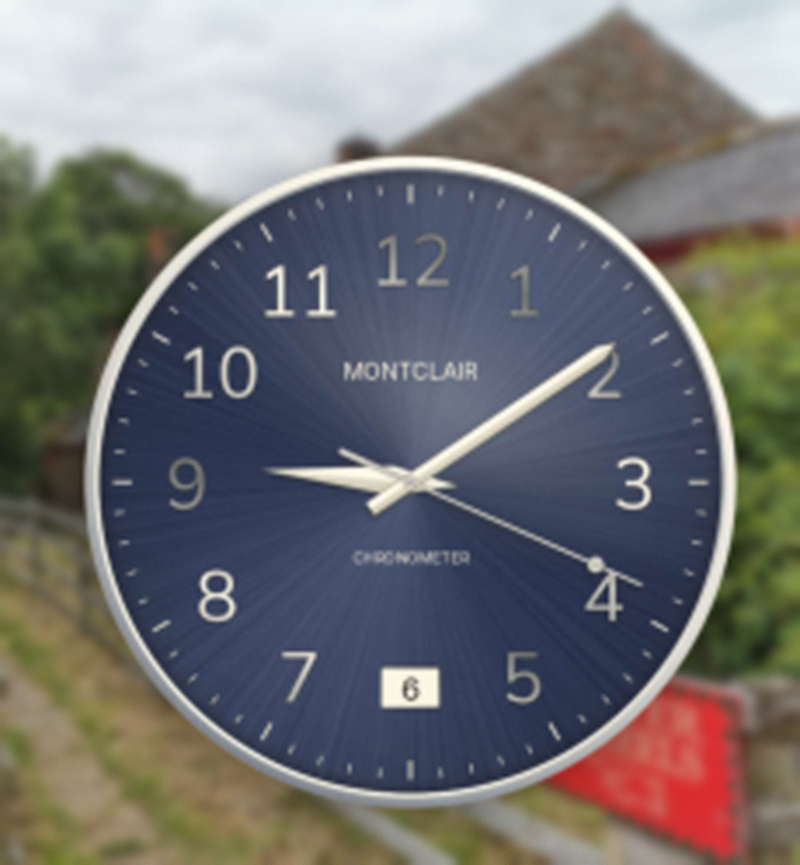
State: 9h09m19s
